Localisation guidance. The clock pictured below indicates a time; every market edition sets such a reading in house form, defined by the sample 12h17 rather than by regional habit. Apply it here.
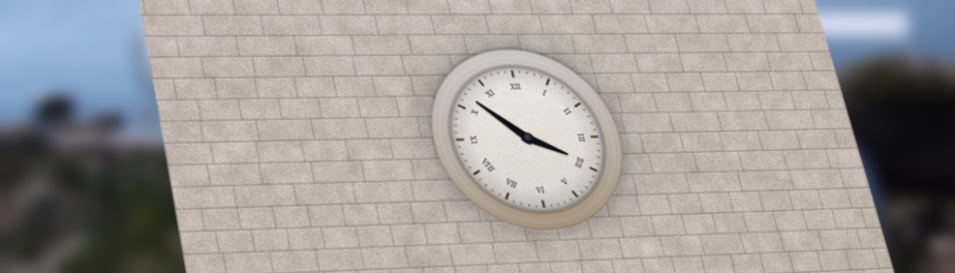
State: 3h52
